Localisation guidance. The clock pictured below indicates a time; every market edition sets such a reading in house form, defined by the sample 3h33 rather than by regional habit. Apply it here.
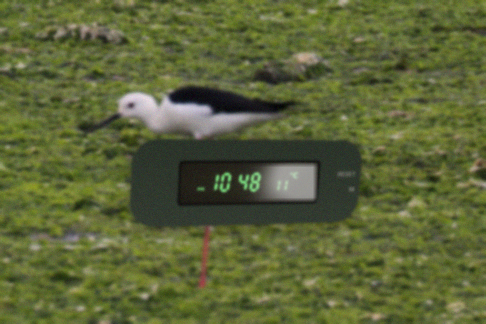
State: 10h48
